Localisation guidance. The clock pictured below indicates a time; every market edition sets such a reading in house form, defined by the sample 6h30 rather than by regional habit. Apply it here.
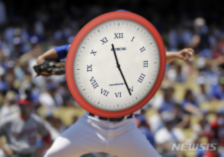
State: 11h26
